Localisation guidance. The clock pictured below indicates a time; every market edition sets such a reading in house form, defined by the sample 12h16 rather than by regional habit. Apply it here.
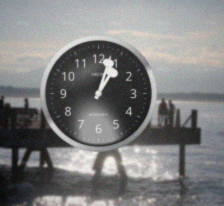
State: 1h03
